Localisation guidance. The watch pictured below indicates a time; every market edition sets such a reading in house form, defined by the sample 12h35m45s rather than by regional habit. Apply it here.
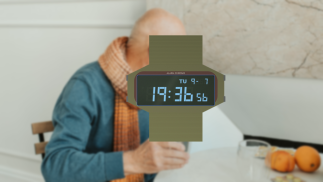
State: 19h36m56s
